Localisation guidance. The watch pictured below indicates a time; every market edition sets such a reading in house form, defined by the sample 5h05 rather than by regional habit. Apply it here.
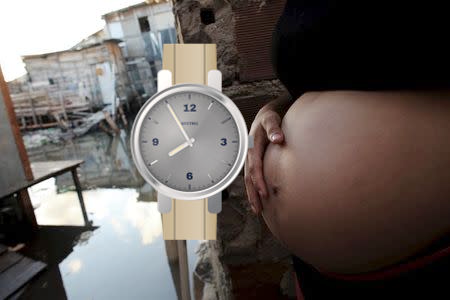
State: 7h55
